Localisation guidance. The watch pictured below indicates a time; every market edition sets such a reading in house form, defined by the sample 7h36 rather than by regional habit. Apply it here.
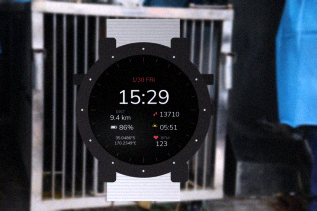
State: 15h29
